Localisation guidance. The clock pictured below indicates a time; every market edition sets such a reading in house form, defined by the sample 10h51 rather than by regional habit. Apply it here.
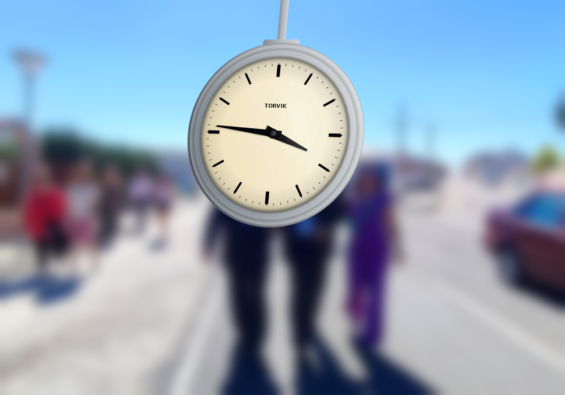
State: 3h46
